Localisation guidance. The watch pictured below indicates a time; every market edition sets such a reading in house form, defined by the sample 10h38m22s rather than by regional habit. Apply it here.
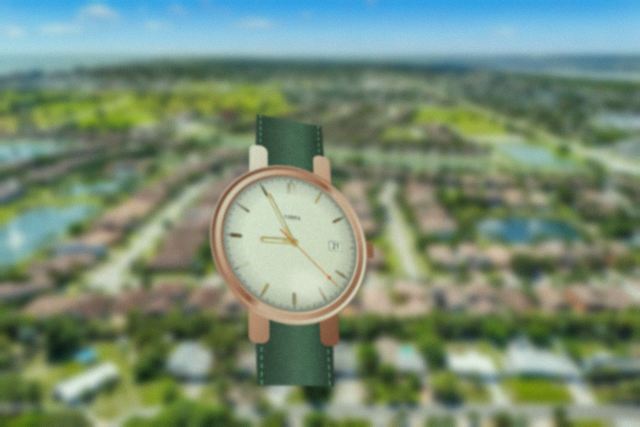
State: 8h55m22s
